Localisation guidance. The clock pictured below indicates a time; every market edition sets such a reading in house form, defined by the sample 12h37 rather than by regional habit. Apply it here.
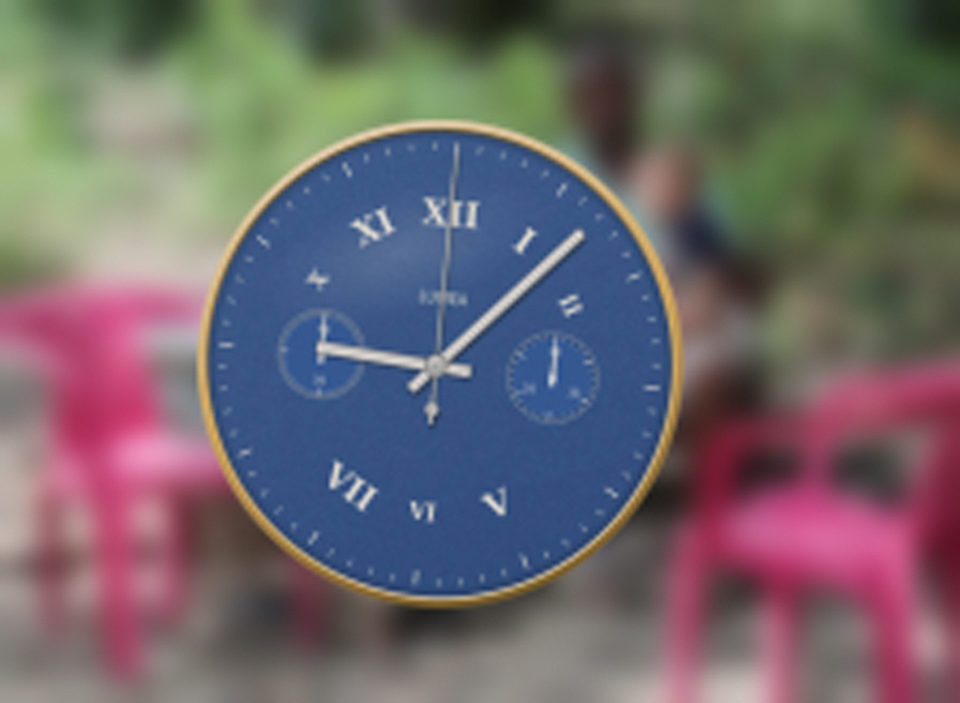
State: 9h07
